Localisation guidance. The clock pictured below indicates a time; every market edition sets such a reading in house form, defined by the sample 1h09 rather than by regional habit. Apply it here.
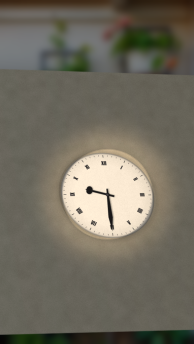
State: 9h30
